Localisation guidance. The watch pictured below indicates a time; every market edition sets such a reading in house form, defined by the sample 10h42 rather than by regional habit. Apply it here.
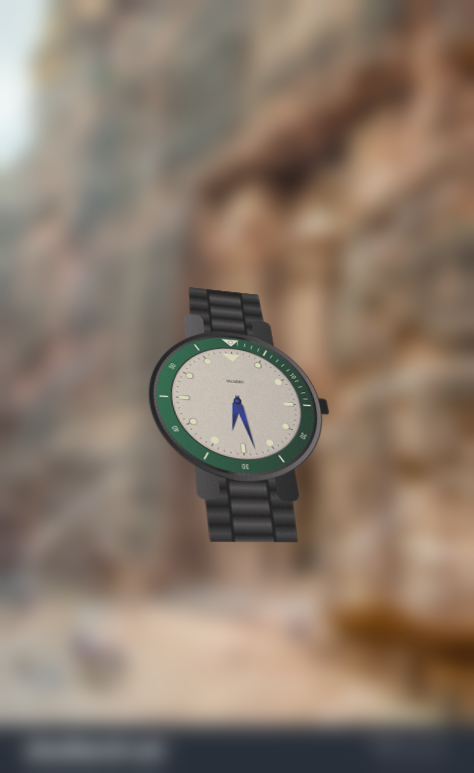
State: 6h28
